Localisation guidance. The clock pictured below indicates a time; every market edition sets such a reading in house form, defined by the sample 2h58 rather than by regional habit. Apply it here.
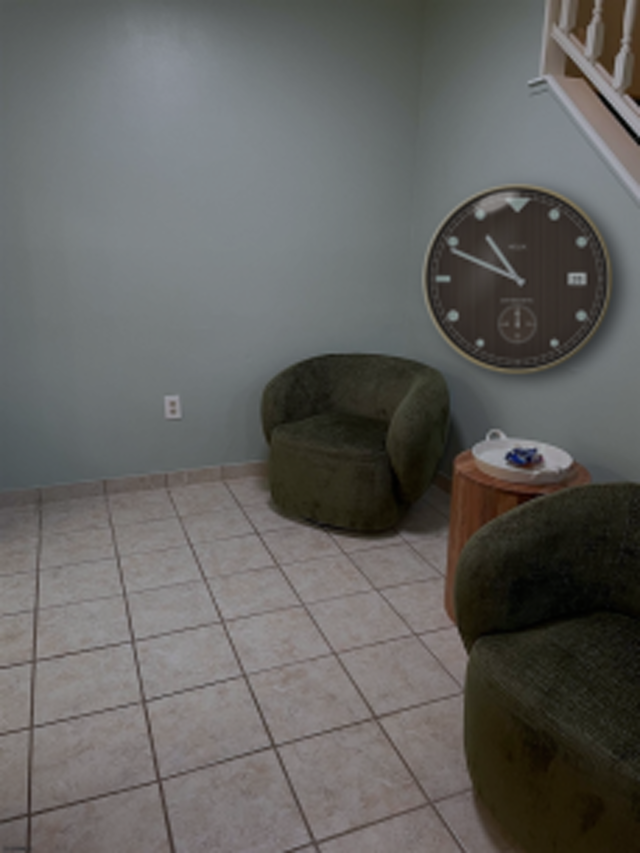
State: 10h49
